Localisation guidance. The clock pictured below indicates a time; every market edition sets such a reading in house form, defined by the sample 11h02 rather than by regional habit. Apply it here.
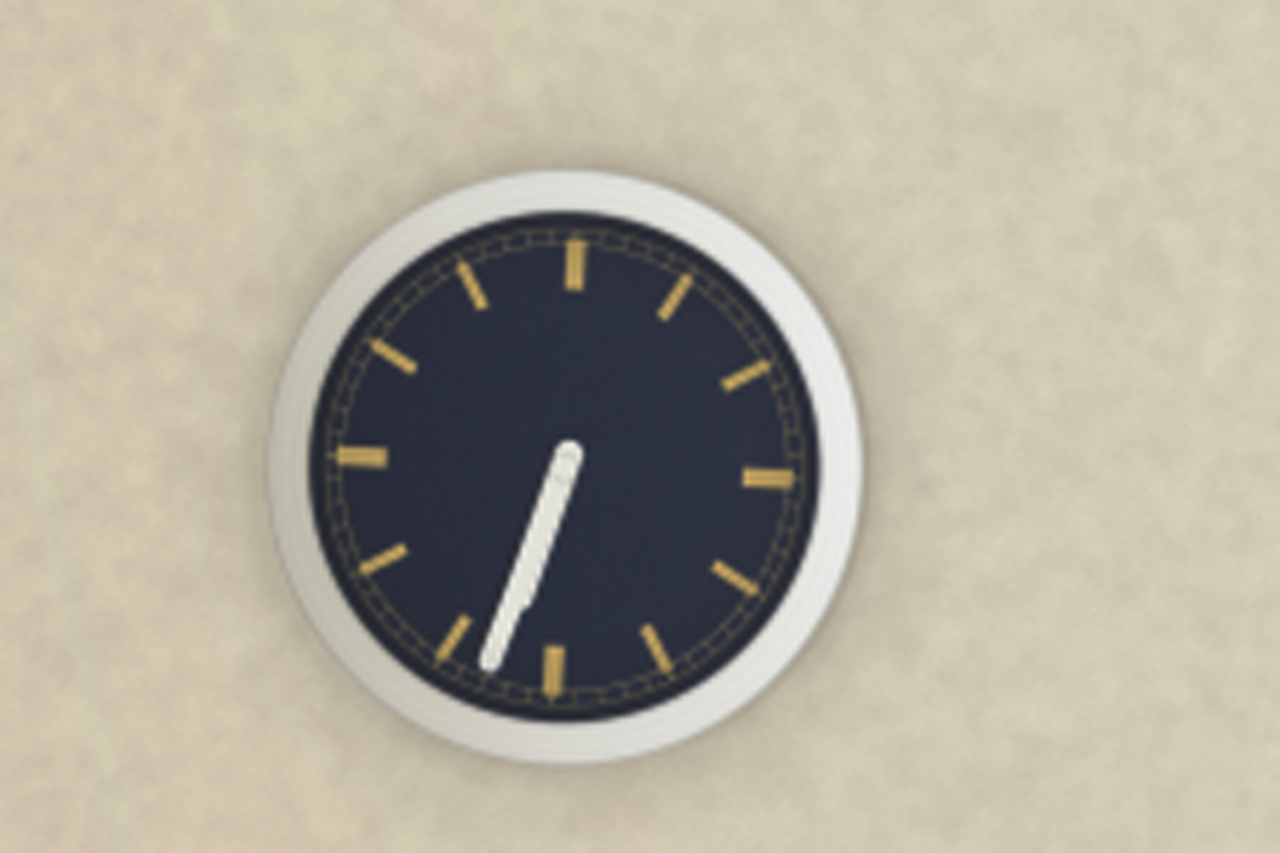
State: 6h33
